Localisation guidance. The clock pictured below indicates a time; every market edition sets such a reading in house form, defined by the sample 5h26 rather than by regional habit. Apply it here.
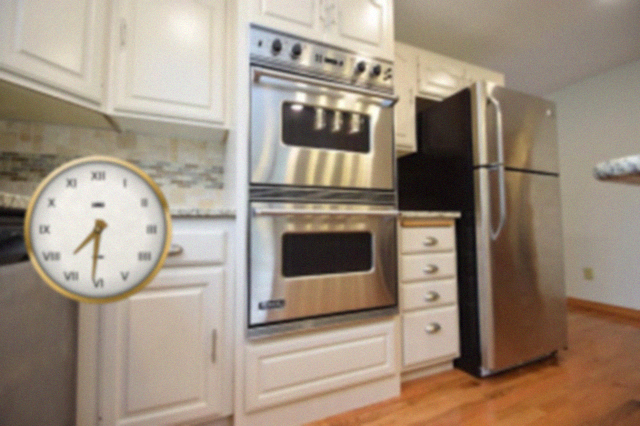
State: 7h31
